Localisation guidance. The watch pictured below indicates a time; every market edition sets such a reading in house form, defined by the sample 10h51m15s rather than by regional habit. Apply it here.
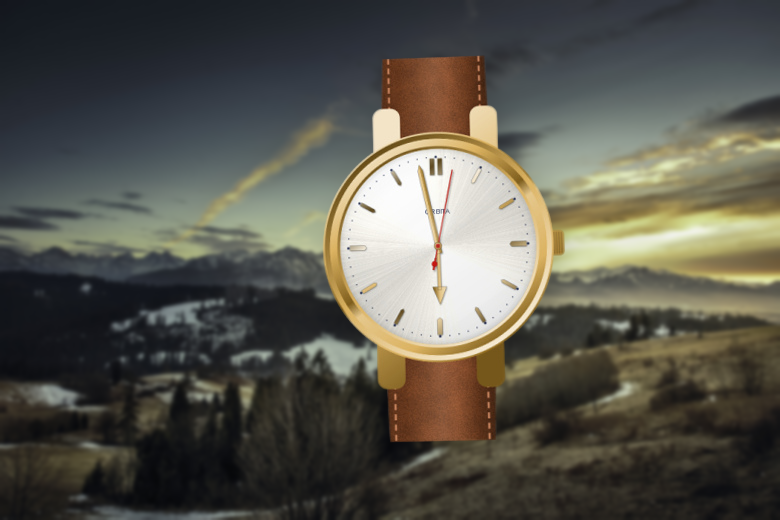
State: 5h58m02s
